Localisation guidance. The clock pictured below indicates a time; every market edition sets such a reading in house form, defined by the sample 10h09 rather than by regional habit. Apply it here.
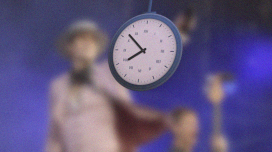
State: 7h52
